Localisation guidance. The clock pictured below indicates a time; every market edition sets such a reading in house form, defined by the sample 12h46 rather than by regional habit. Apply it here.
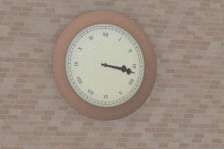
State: 3h17
